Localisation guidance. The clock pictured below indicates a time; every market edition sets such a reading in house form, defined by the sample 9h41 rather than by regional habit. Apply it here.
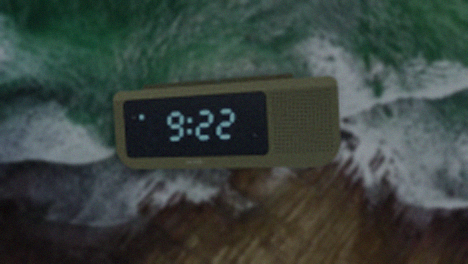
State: 9h22
